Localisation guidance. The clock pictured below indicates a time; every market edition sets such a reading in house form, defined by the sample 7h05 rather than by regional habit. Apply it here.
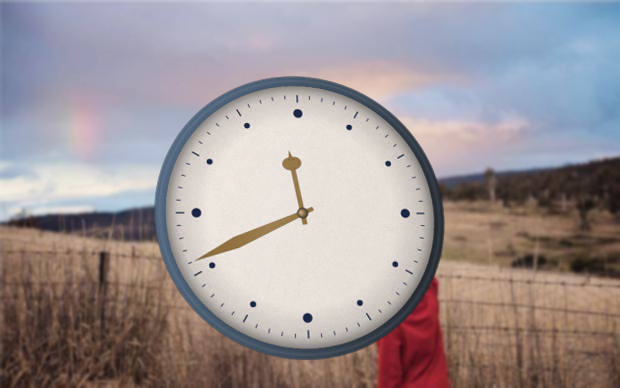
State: 11h41
